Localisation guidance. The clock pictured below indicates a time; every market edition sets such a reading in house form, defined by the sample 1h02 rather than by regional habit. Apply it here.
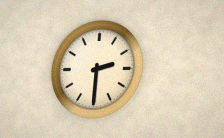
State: 2h30
